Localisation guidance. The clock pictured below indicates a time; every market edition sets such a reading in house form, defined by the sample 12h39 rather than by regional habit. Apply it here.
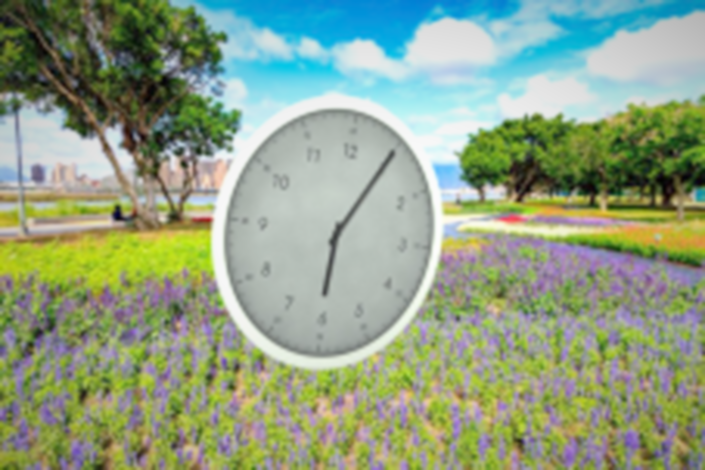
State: 6h05
